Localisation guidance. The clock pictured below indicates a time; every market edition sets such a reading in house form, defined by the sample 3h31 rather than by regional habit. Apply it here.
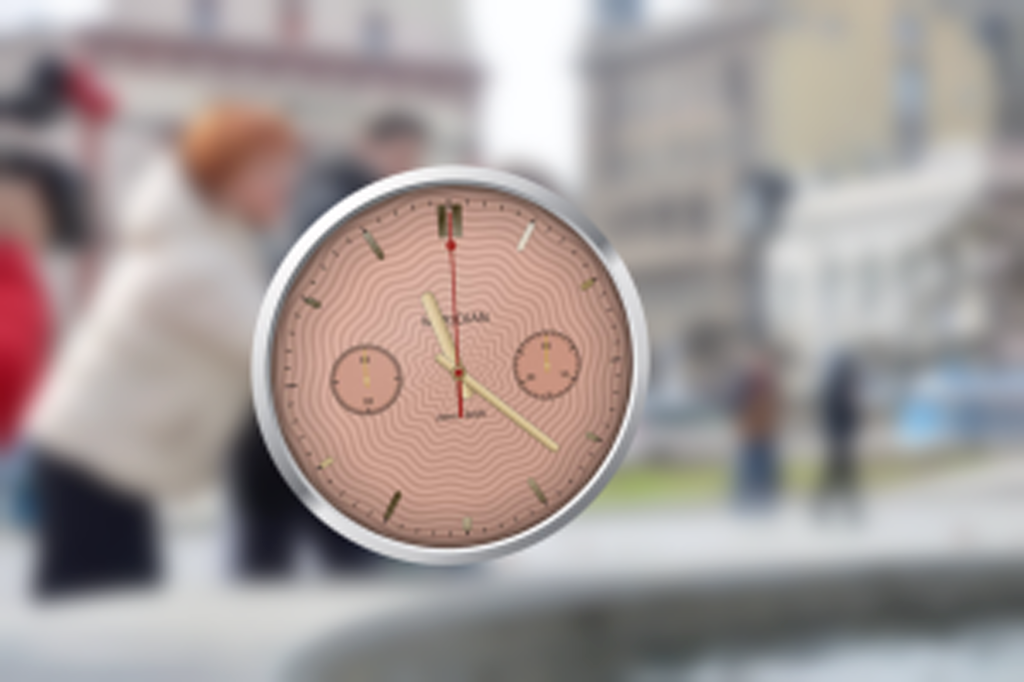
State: 11h22
